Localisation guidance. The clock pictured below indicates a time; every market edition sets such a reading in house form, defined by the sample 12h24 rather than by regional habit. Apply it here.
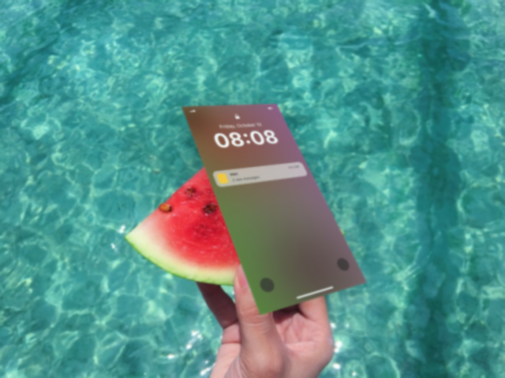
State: 8h08
